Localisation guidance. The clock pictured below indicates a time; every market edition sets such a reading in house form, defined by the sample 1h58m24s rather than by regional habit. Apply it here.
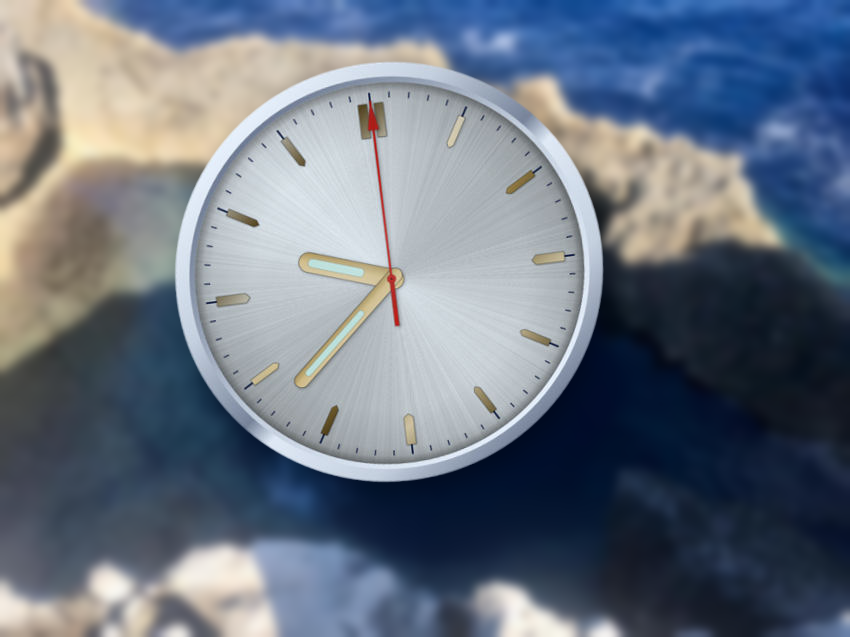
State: 9h38m00s
